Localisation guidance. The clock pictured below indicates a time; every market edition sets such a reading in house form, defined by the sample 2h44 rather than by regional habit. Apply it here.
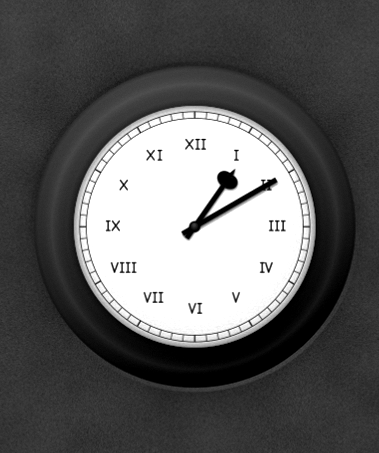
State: 1h10
